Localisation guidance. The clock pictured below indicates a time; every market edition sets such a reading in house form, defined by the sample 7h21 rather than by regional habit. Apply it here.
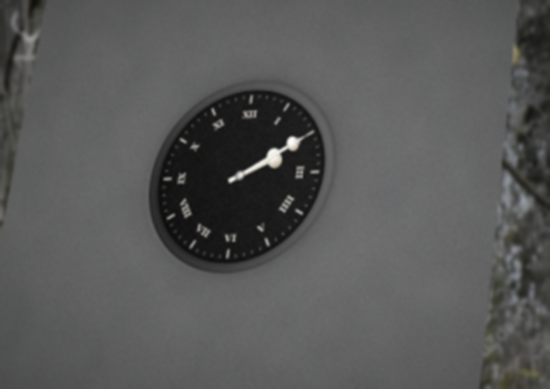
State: 2h10
